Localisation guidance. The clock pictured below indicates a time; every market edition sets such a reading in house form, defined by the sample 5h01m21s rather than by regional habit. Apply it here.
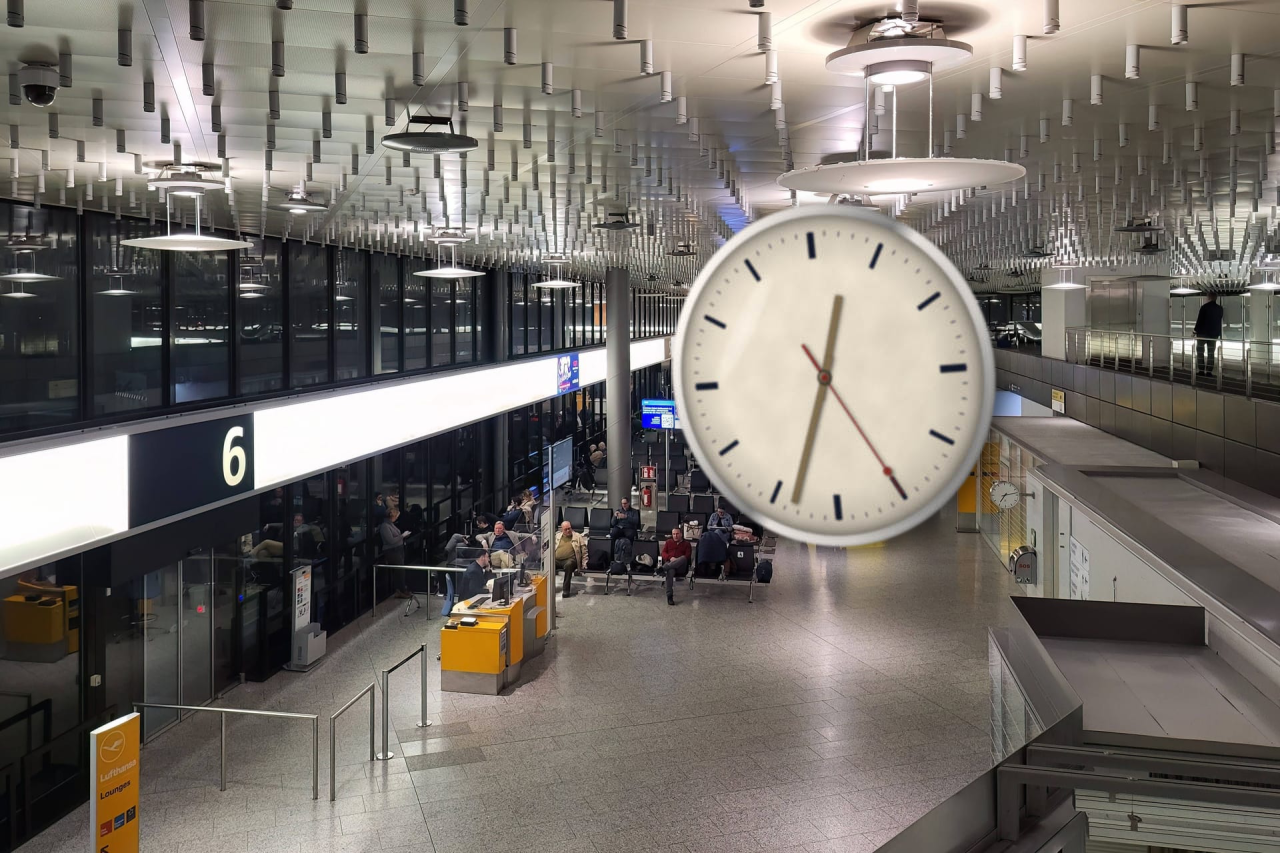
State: 12h33m25s
